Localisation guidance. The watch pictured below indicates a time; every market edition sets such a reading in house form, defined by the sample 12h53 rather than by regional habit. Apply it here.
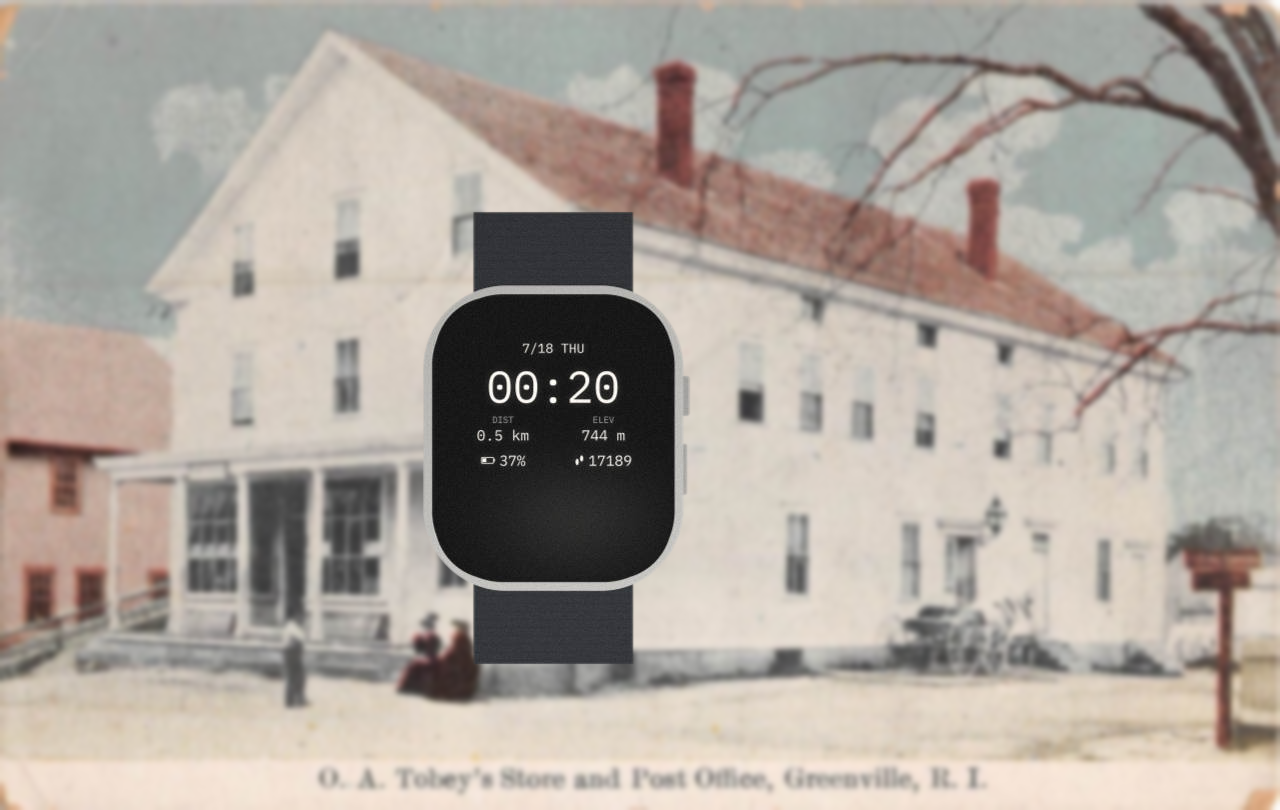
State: 0h20
